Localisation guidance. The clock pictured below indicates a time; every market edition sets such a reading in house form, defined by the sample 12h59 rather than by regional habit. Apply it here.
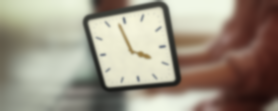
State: 3h58
